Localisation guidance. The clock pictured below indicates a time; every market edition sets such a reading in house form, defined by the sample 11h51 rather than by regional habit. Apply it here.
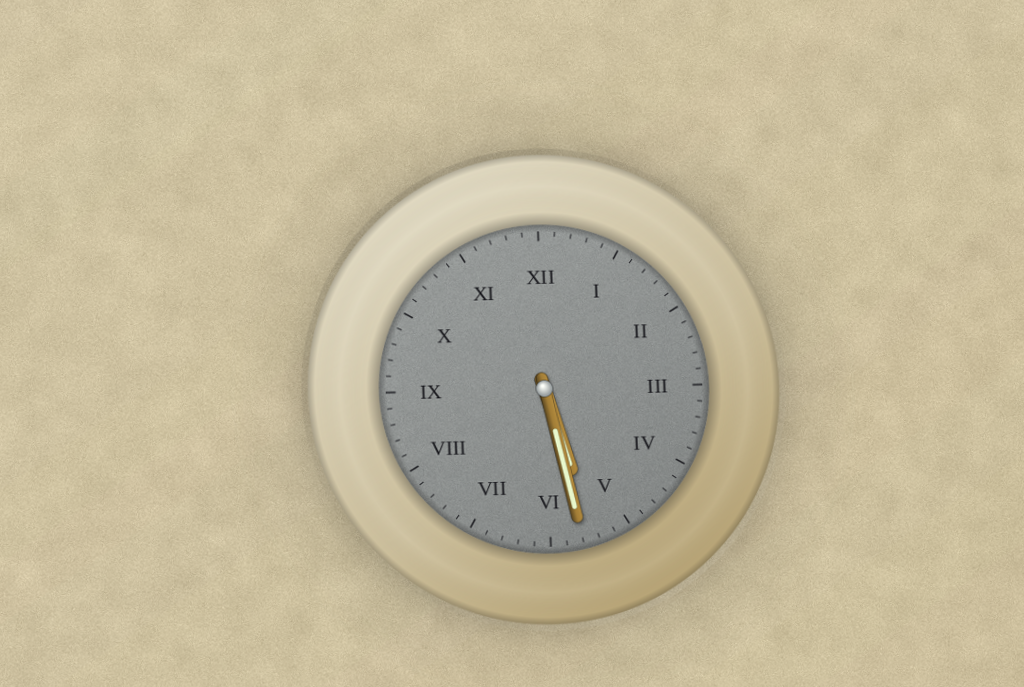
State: 5h28
